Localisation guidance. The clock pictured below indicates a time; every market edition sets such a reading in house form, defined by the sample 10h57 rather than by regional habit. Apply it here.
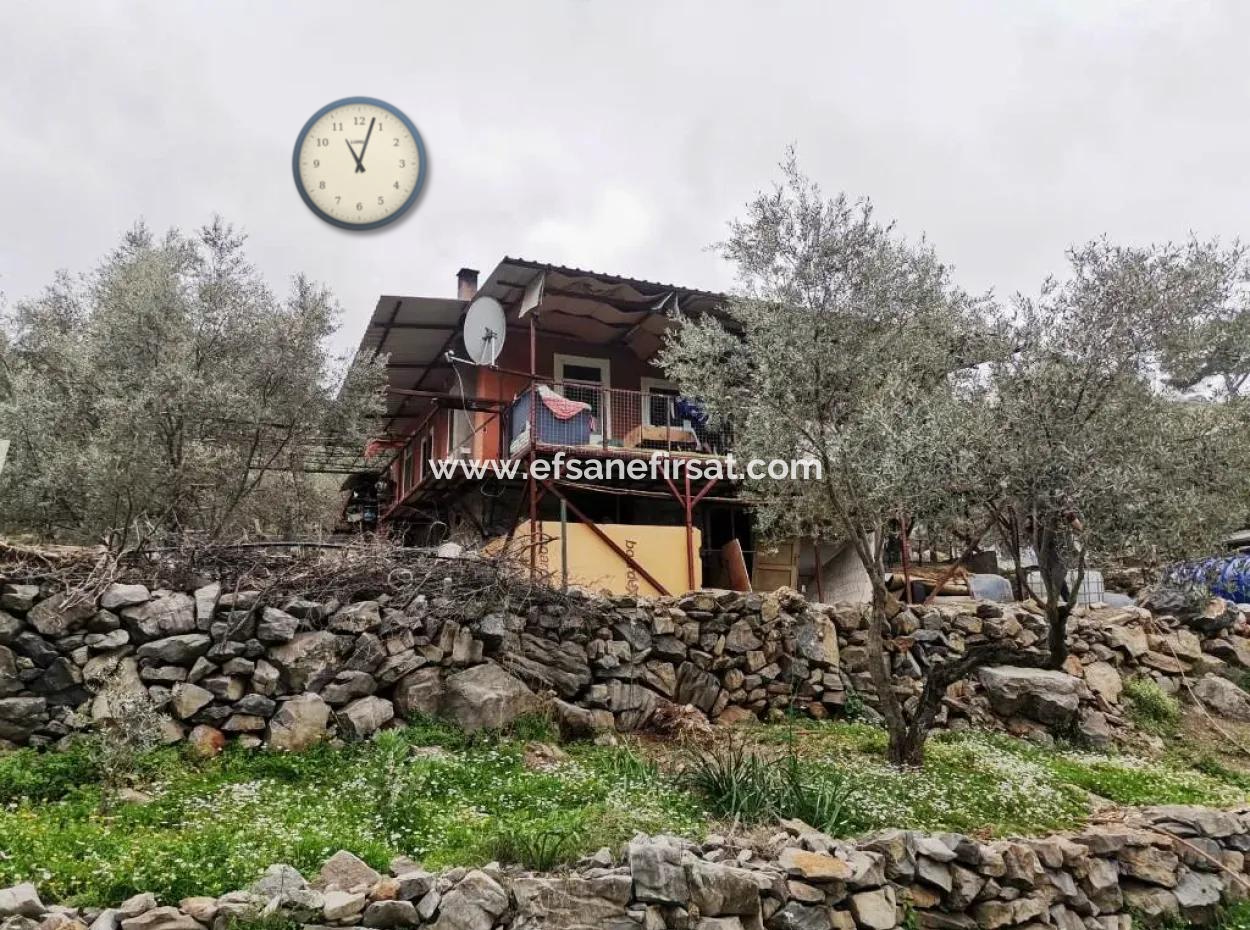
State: 11h03
